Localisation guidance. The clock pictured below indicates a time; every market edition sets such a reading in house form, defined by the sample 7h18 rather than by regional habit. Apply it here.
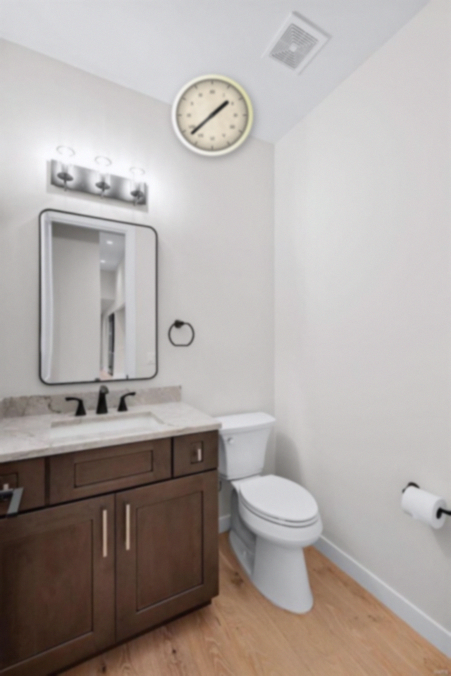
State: 1h38
